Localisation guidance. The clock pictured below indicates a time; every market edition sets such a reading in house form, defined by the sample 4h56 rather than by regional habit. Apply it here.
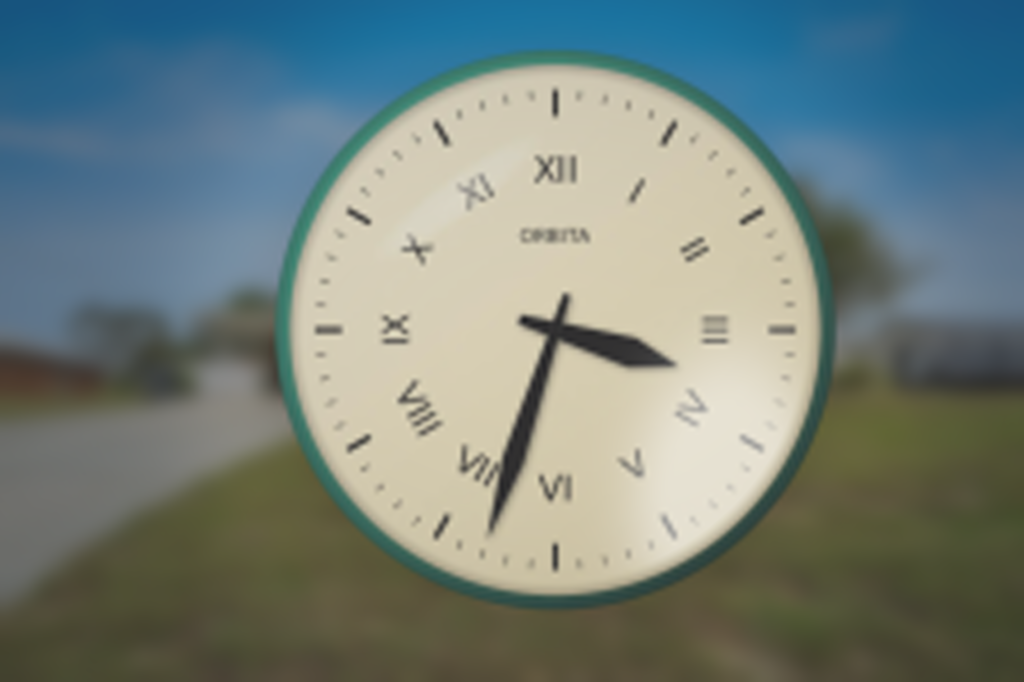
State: 3h33
